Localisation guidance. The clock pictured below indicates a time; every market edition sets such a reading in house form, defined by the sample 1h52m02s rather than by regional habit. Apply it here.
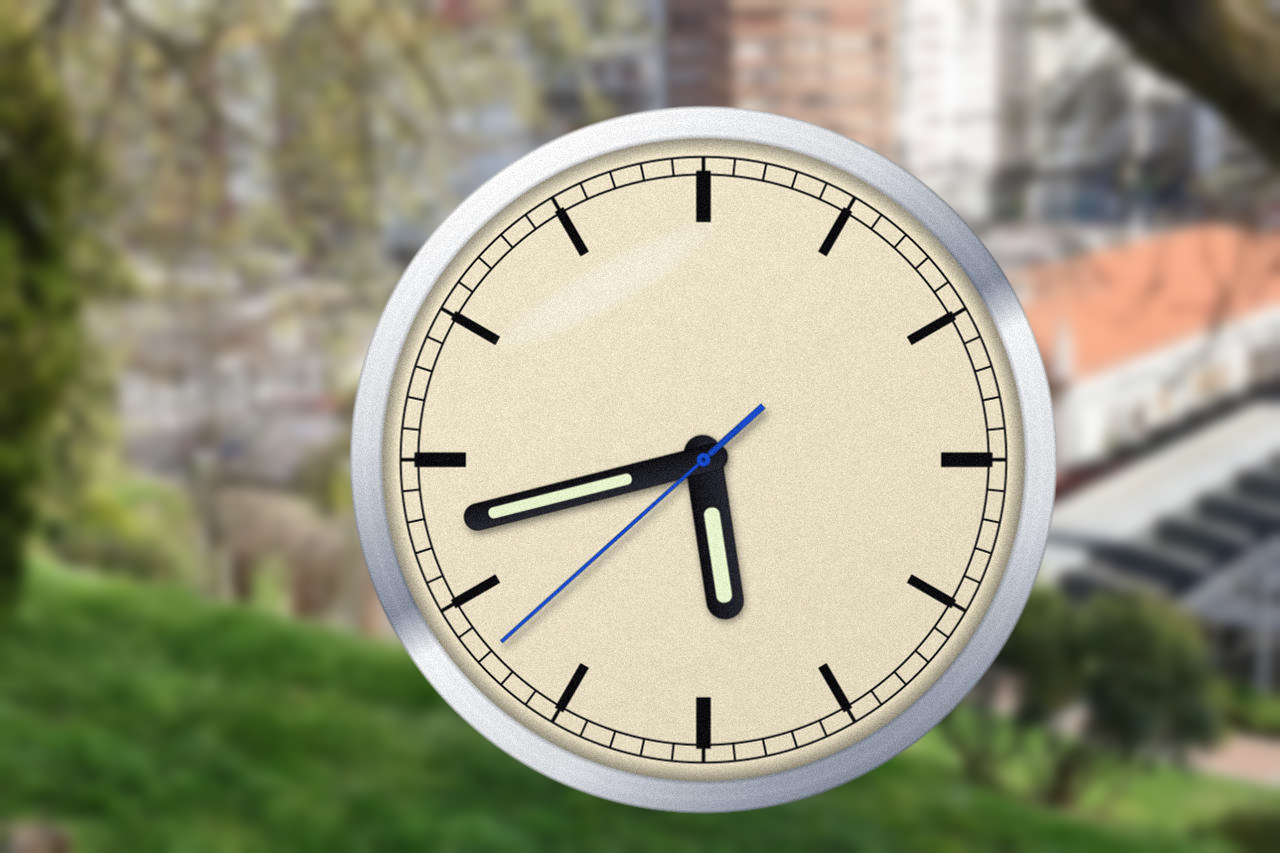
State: 5h42m38s
